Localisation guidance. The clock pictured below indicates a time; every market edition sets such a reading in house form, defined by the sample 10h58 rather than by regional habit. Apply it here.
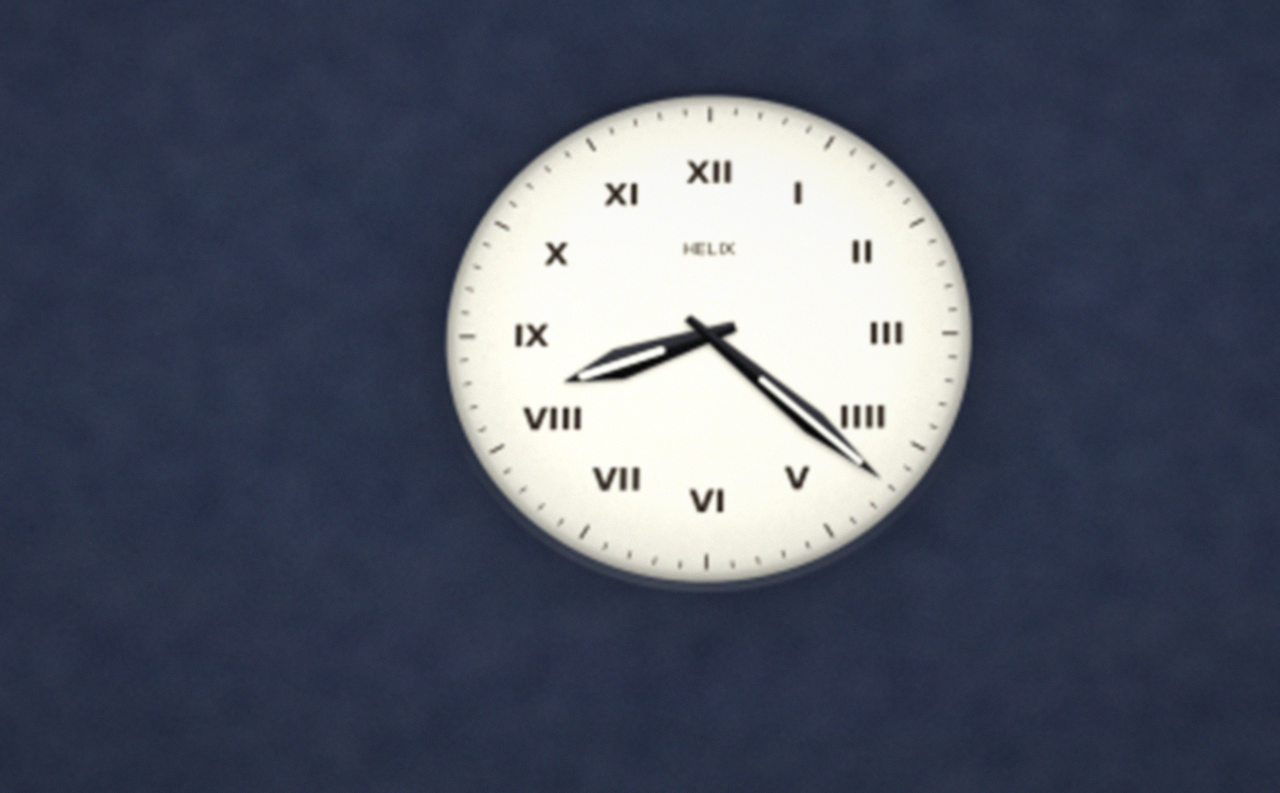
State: 8h22
